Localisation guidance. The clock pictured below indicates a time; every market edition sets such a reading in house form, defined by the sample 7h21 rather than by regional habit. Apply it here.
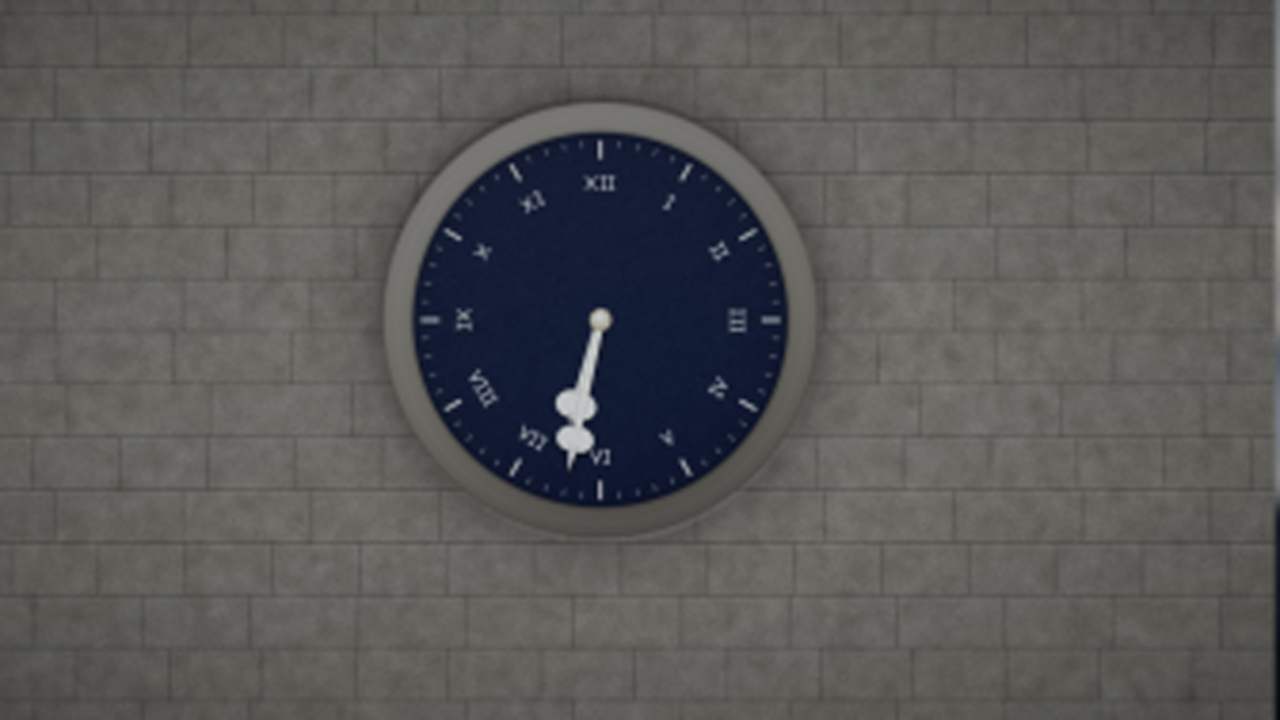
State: 6h32
